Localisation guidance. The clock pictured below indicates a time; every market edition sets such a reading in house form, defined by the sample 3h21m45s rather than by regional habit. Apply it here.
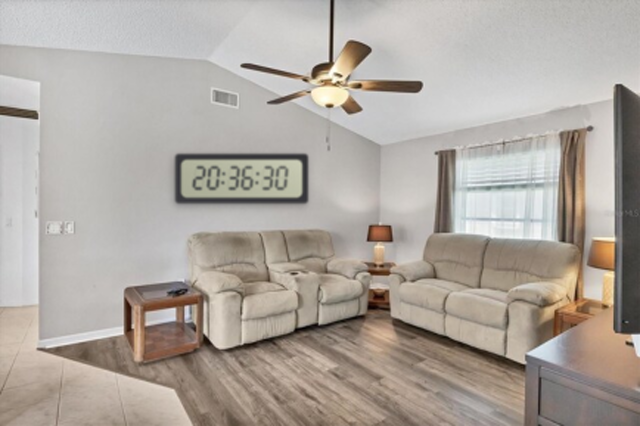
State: 20h36m30s
